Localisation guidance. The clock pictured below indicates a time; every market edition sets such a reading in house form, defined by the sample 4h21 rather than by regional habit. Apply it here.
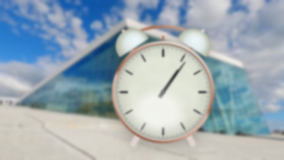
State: 1h06
